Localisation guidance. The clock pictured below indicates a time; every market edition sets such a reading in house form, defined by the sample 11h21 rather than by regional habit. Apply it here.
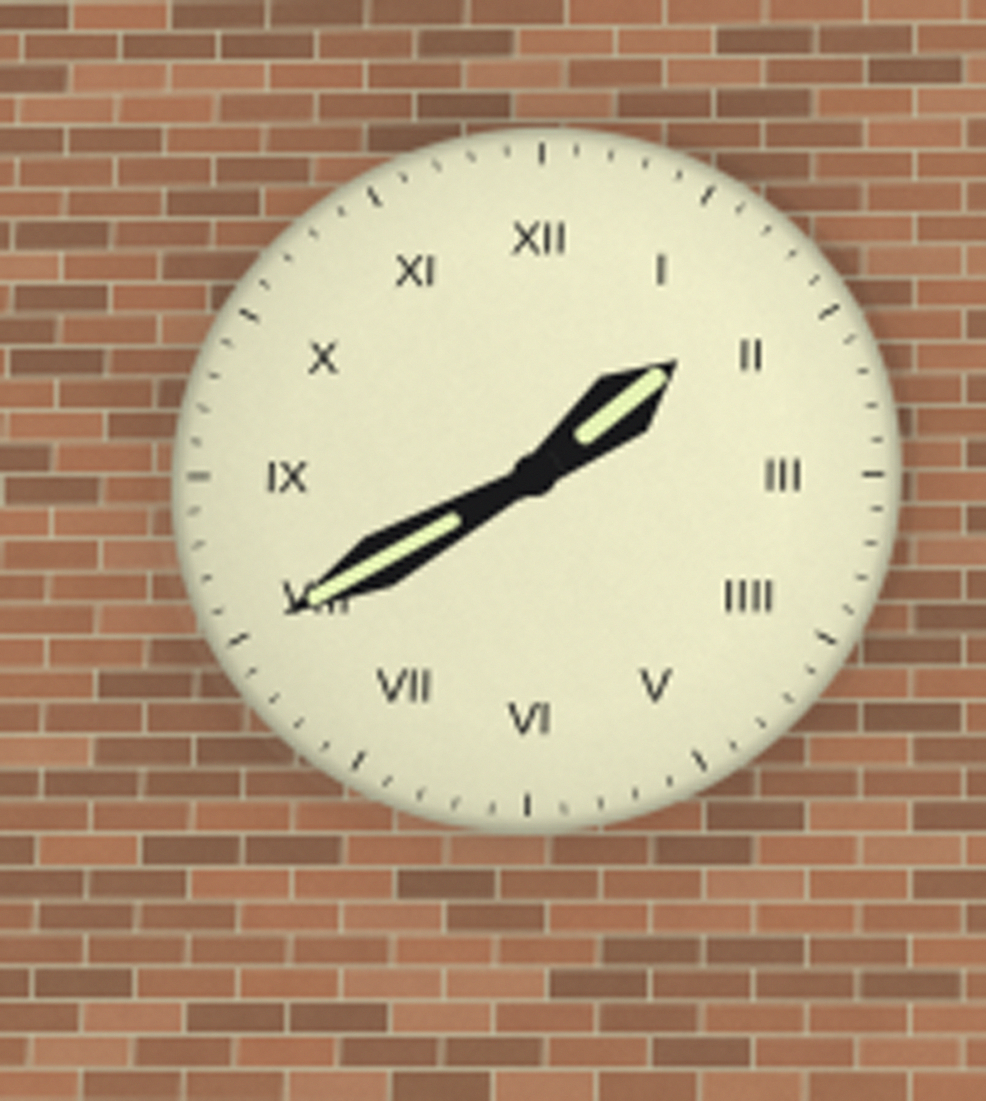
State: 1h40
